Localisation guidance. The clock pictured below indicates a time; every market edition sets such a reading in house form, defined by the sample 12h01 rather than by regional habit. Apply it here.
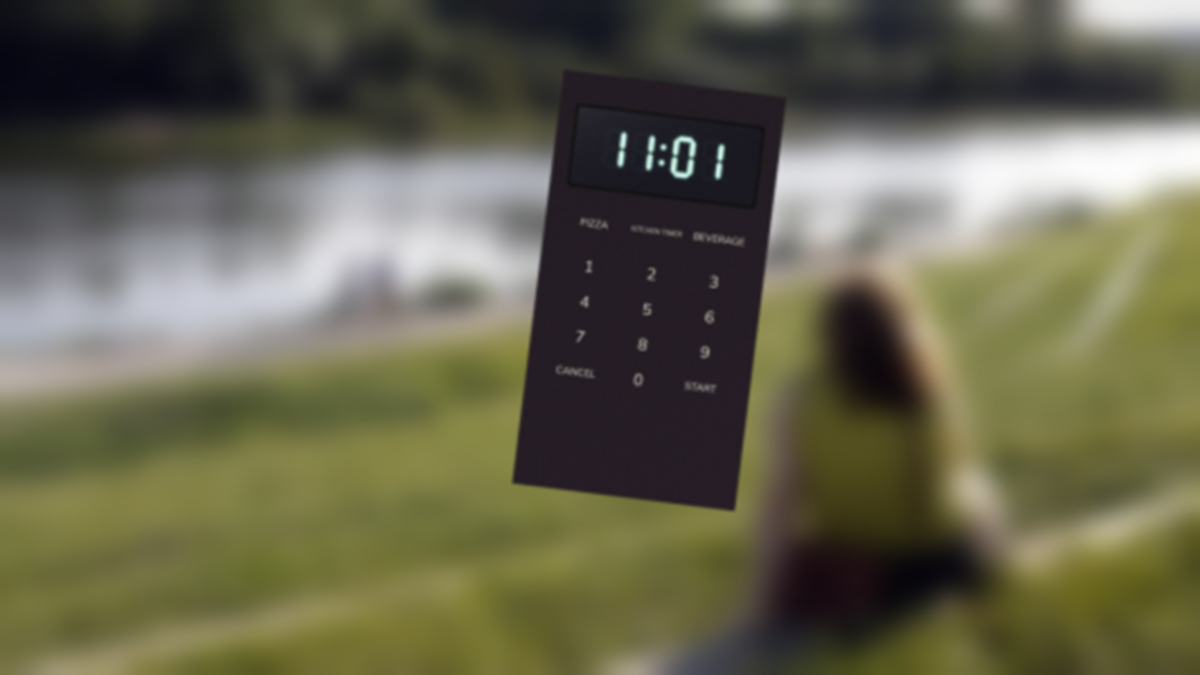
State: 11h01
